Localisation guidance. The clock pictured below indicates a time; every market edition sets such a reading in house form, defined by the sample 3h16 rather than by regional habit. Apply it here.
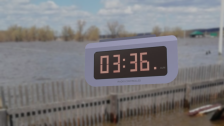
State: 3h36
